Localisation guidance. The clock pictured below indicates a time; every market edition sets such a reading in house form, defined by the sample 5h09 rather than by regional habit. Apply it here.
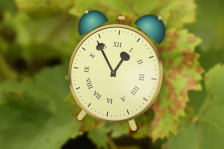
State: 12h54
